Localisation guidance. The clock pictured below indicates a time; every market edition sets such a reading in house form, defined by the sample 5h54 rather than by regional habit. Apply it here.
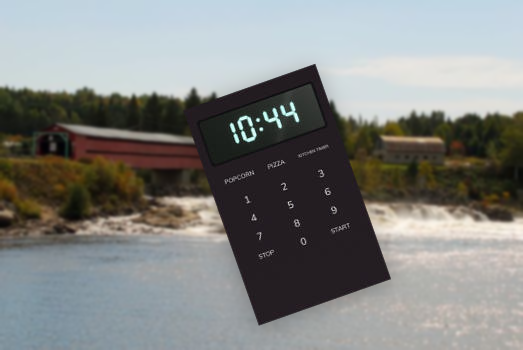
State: 10h44
